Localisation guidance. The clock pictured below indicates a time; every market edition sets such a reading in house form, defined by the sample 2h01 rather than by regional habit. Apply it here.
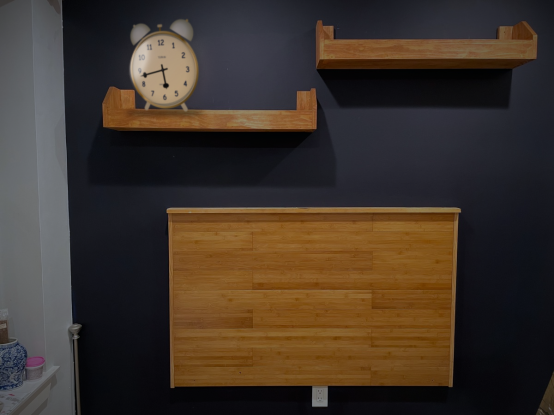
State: 5h43
